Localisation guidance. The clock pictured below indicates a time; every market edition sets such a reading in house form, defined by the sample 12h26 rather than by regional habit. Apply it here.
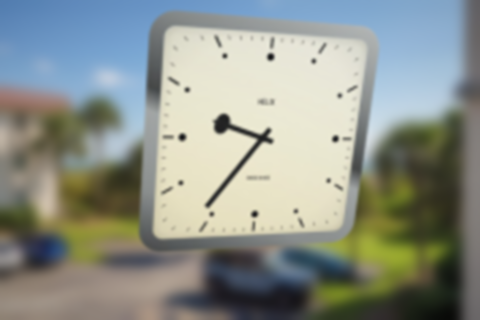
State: 9h36
